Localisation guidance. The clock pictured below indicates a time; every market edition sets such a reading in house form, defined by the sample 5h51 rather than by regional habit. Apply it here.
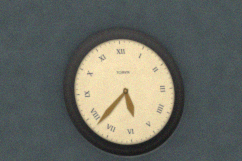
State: 5h38
